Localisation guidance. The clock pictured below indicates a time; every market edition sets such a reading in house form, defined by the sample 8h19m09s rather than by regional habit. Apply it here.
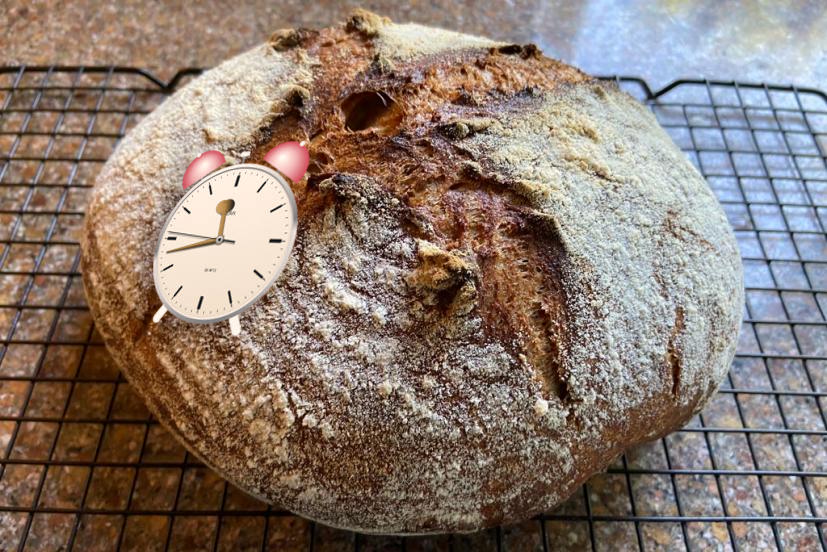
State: 11h42m46s
